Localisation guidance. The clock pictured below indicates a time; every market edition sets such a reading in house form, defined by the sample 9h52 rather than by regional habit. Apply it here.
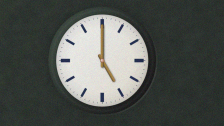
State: 5h00
